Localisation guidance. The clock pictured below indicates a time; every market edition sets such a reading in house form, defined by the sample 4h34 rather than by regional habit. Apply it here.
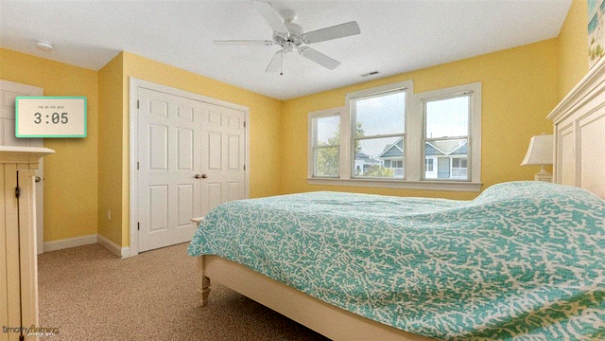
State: 3h05
